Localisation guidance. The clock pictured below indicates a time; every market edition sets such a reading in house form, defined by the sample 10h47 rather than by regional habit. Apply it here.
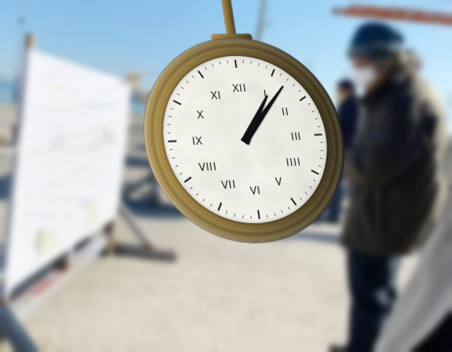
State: 1h07
